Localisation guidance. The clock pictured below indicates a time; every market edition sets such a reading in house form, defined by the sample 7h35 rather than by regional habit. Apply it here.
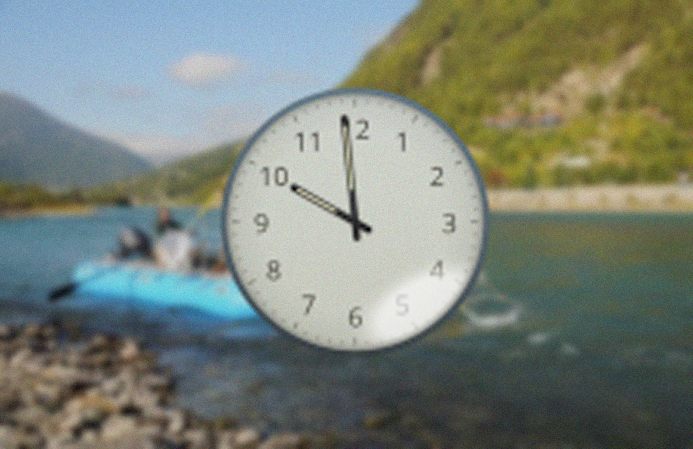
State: 9h59
